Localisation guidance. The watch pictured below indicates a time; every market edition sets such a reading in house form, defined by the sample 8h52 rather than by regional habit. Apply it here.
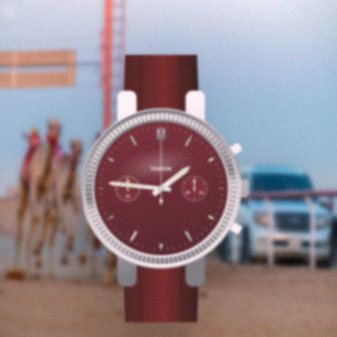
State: 1h46
